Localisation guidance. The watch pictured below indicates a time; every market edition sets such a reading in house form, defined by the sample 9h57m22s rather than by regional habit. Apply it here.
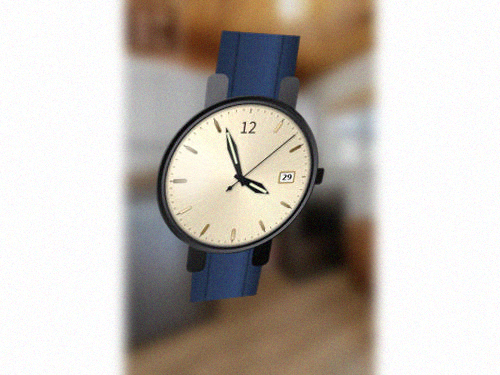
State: 3h56m08s
